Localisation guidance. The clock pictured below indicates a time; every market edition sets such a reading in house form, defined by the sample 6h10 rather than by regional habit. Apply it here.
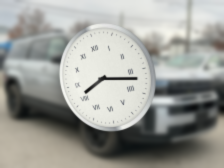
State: 8h17
